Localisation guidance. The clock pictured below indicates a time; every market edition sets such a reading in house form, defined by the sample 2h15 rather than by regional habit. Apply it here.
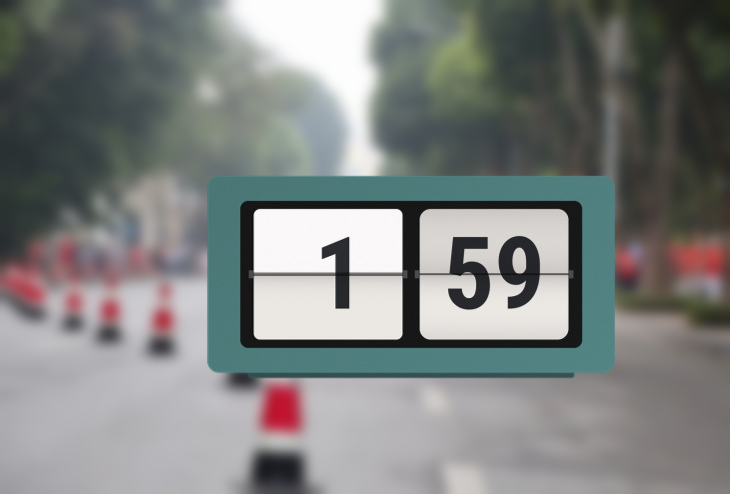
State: 1h59
